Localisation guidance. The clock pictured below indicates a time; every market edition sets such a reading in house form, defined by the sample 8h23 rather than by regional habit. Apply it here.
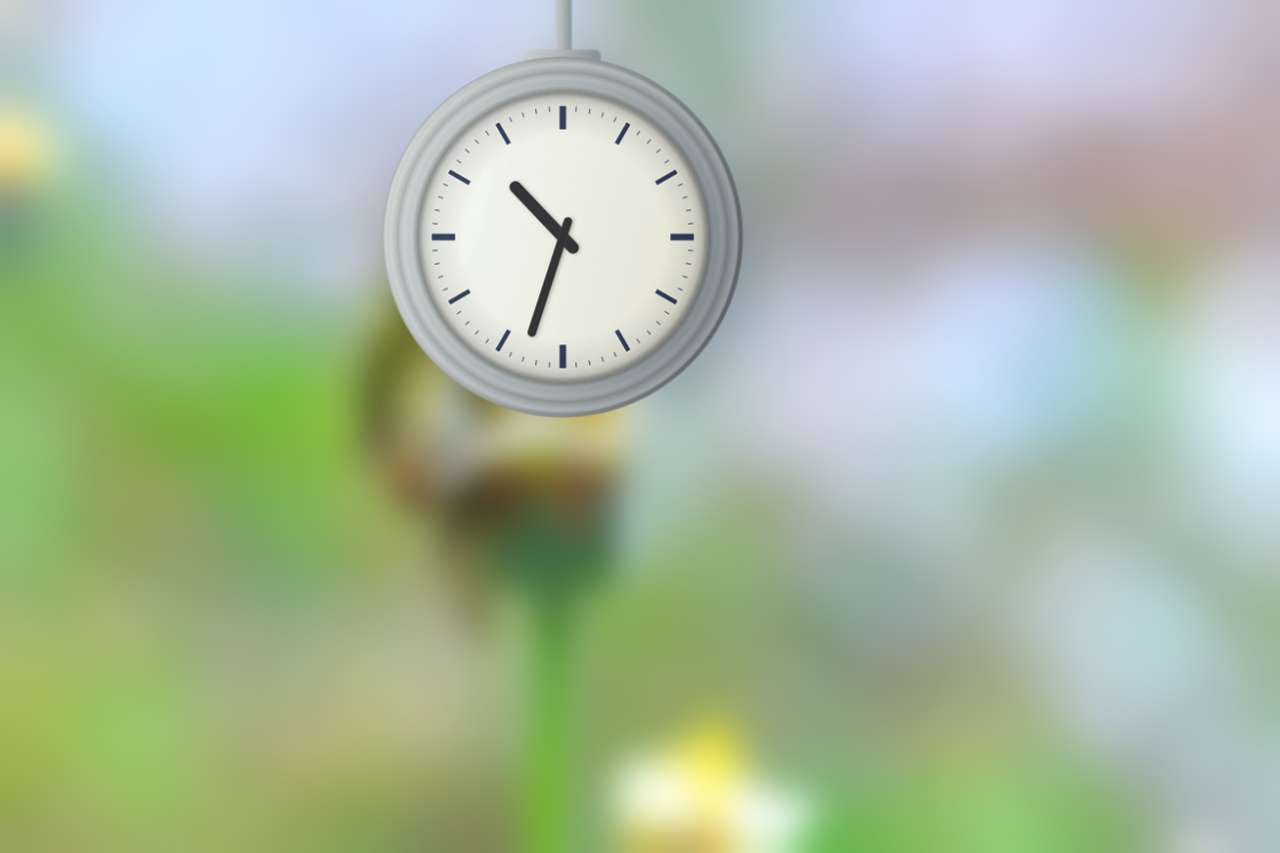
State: 10h33
